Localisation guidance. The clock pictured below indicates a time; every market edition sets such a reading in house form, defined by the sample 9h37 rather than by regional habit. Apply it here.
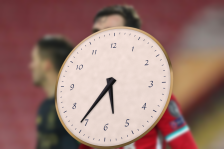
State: 5h36
